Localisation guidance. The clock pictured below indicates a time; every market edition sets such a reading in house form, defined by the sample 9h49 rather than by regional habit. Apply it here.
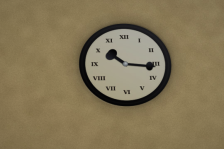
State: 10h16
